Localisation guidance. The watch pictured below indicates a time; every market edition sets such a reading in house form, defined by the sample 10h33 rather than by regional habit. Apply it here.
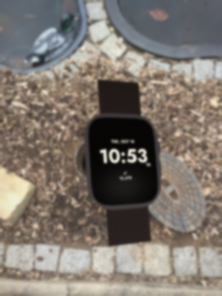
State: 10h53
